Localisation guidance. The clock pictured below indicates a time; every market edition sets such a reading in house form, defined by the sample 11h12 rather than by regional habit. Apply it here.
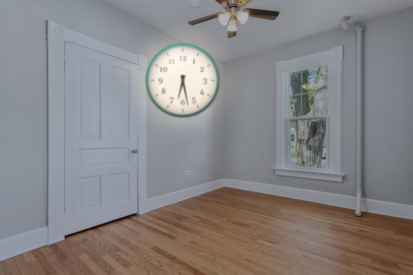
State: 6h28
